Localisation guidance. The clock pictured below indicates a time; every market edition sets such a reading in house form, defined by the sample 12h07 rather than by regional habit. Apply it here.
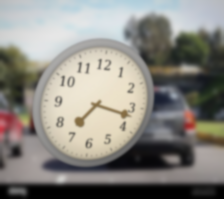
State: 7h17
